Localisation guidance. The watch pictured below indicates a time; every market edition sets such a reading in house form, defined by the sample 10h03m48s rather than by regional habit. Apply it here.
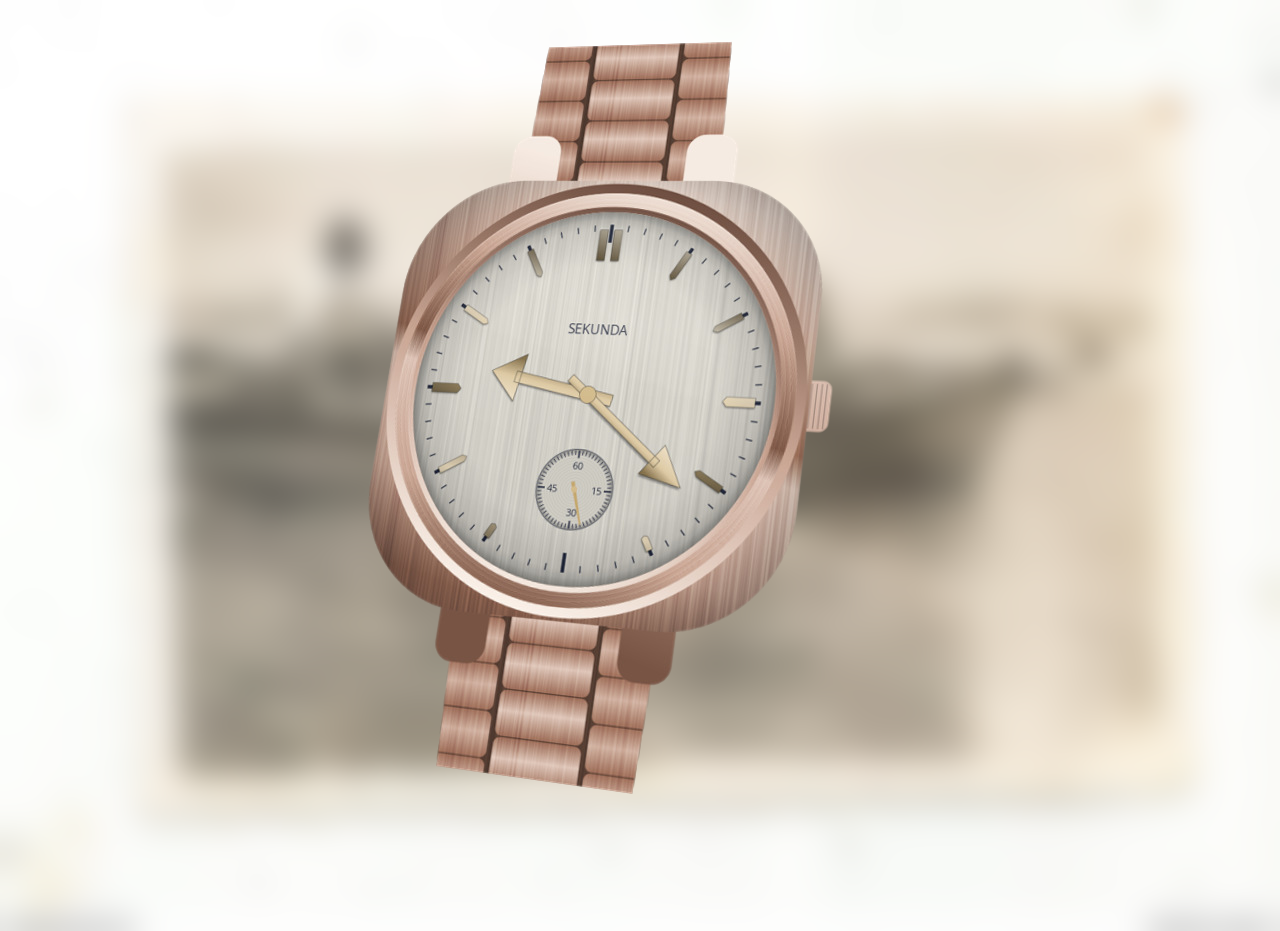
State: 9h21m27s
